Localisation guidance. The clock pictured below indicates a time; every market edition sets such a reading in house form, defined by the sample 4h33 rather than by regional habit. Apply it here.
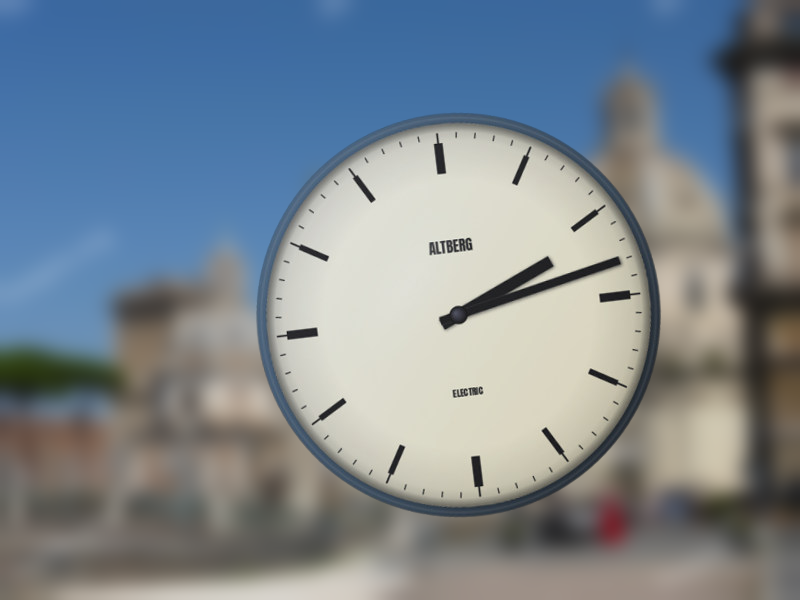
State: 2h13
